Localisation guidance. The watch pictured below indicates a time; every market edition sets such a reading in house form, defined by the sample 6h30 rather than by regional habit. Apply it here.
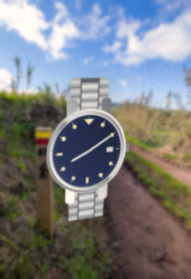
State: 8h10
